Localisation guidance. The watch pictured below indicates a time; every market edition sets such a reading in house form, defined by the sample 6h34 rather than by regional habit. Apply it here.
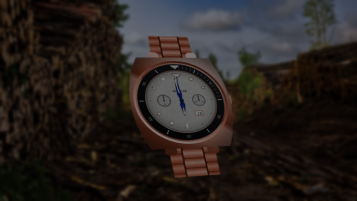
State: 5h59
